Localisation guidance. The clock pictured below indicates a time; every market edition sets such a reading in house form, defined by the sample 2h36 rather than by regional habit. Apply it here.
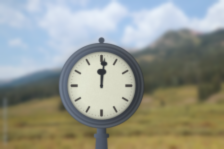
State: 12h01
